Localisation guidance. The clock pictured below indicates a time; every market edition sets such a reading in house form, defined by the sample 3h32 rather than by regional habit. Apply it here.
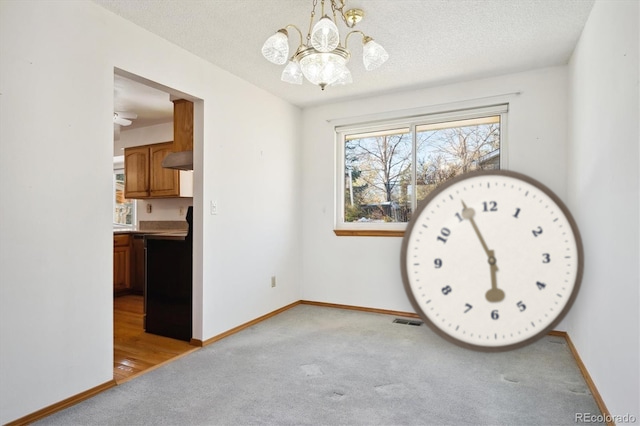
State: 5h56
